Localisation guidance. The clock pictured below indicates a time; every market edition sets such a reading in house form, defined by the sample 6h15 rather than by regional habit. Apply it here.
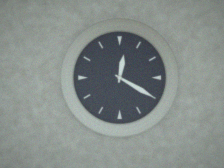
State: 12h20
